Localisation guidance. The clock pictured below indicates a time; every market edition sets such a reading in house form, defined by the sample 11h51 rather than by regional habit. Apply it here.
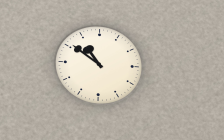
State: 10h51
